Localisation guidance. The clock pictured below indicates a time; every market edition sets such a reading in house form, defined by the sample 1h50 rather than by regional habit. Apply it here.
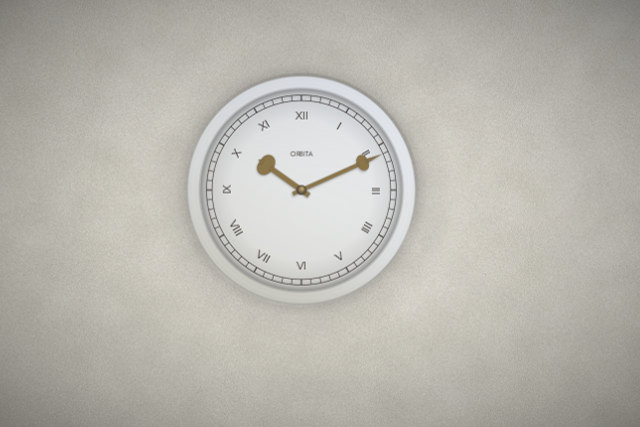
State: 10h11
